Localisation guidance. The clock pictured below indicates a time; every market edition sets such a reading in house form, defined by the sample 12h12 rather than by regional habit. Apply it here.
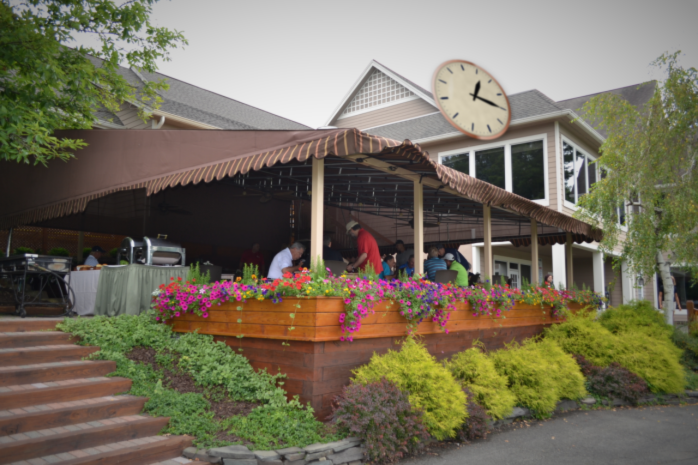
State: 1h20
